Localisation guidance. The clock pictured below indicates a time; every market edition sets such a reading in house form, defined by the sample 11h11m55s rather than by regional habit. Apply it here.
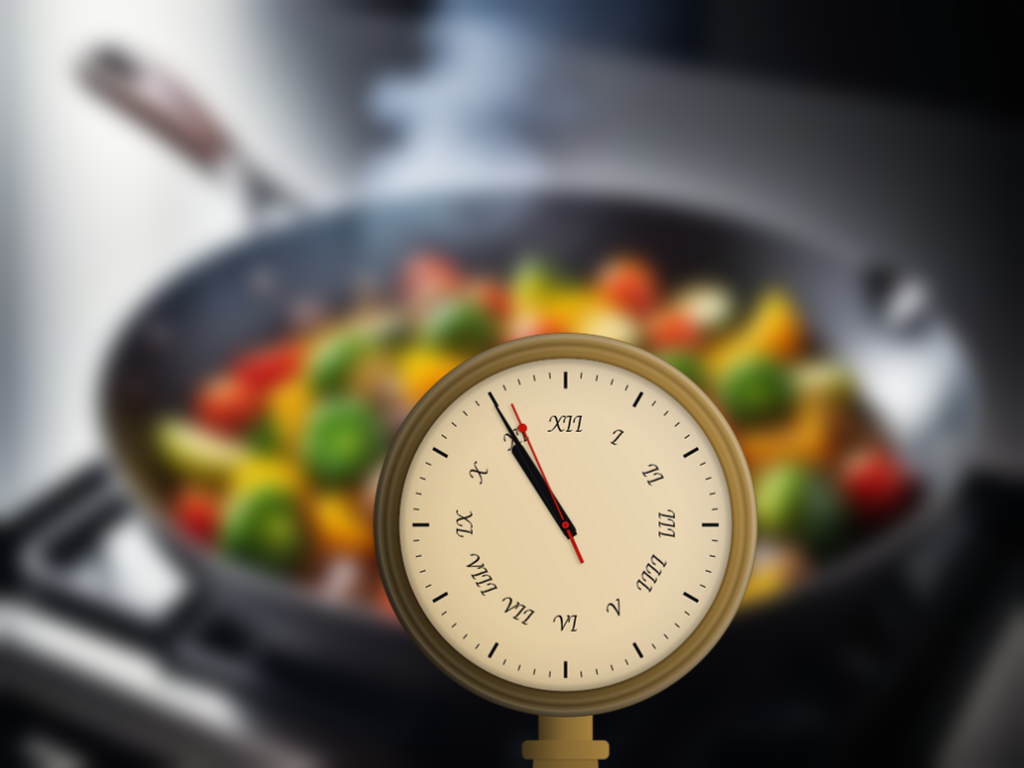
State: 10h54m56s
